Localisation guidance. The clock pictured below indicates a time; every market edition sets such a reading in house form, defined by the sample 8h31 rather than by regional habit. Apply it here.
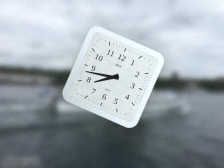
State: 7h43
